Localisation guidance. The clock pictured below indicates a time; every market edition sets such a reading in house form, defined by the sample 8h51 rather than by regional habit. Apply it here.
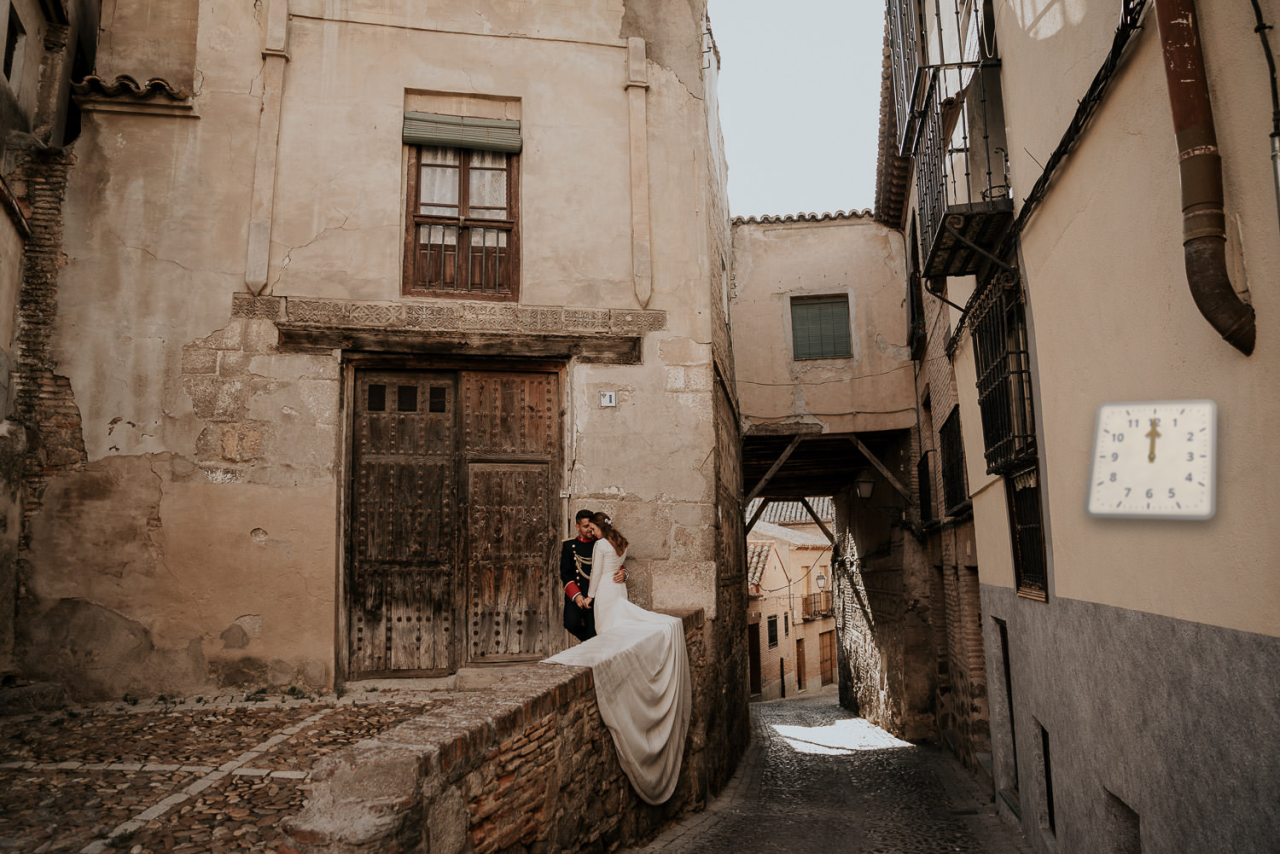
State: 12h00
